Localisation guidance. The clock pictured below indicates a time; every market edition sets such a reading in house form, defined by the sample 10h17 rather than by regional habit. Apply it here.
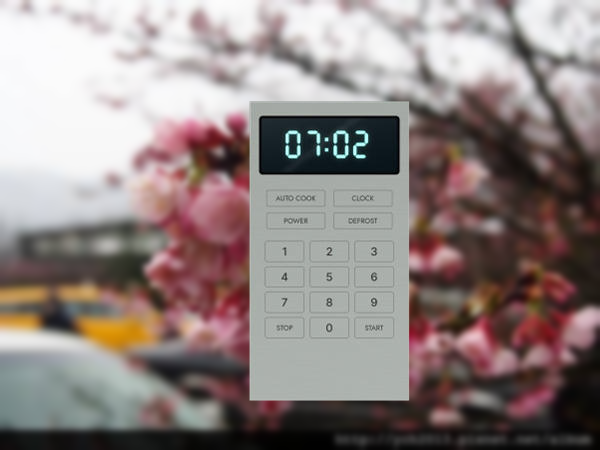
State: 7h02
